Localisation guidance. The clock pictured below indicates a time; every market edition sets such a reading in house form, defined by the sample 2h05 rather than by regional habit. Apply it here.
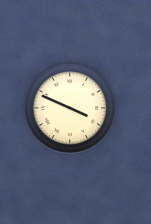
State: 3h49
